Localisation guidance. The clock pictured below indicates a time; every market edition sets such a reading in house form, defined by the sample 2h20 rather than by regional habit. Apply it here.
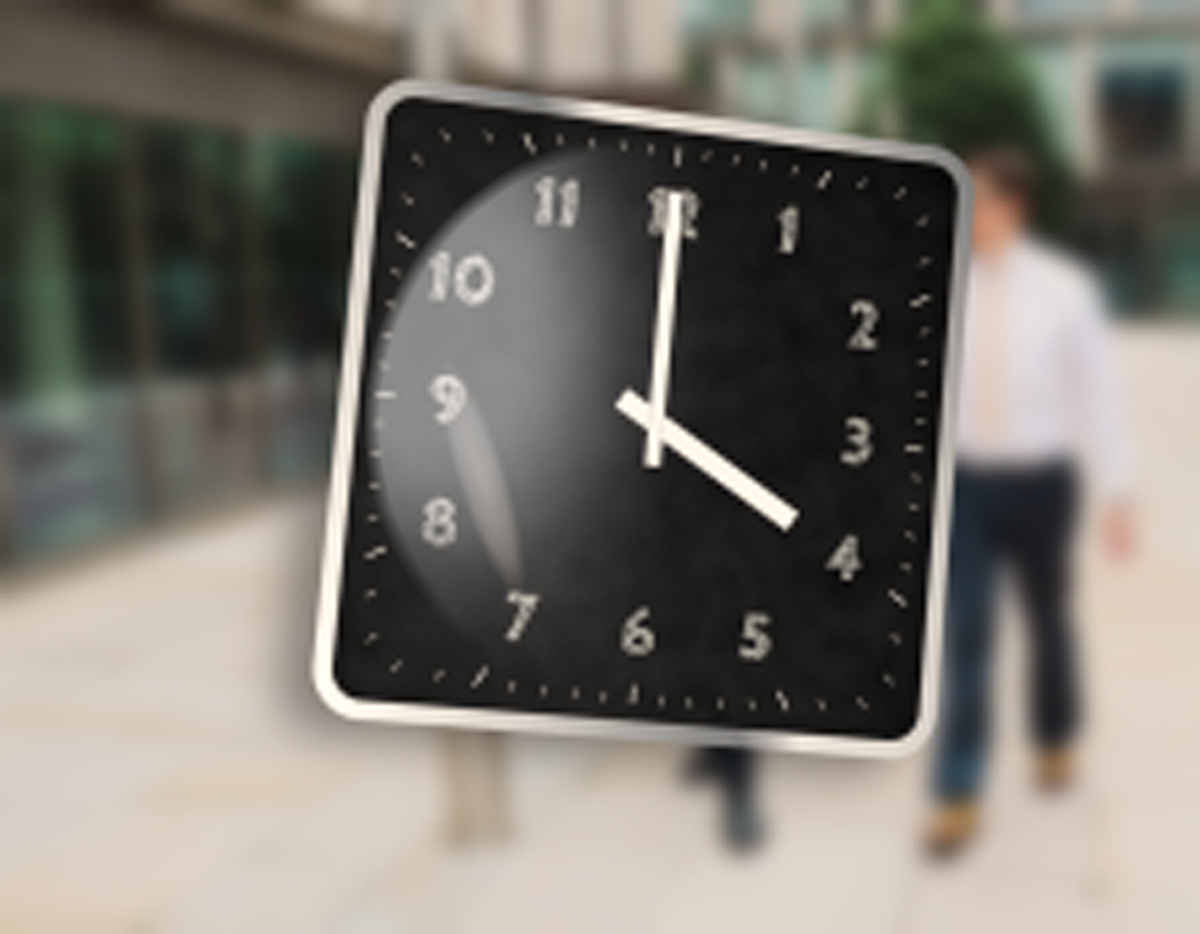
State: 4h00
